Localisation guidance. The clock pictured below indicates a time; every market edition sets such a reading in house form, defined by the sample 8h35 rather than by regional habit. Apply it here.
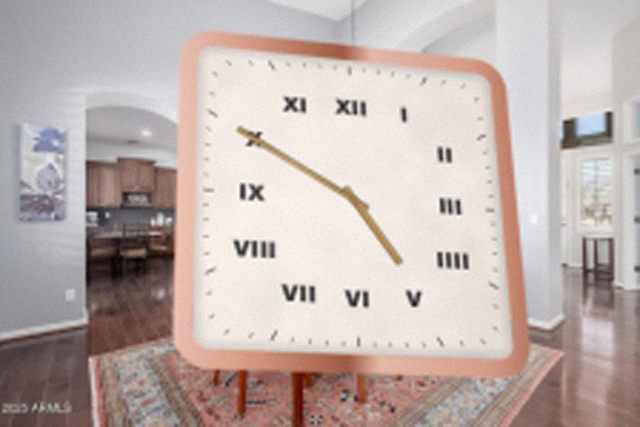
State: 4h50
